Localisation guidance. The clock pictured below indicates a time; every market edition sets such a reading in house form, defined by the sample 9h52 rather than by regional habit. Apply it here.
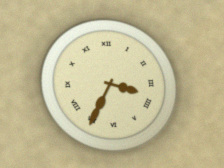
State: 3h35
